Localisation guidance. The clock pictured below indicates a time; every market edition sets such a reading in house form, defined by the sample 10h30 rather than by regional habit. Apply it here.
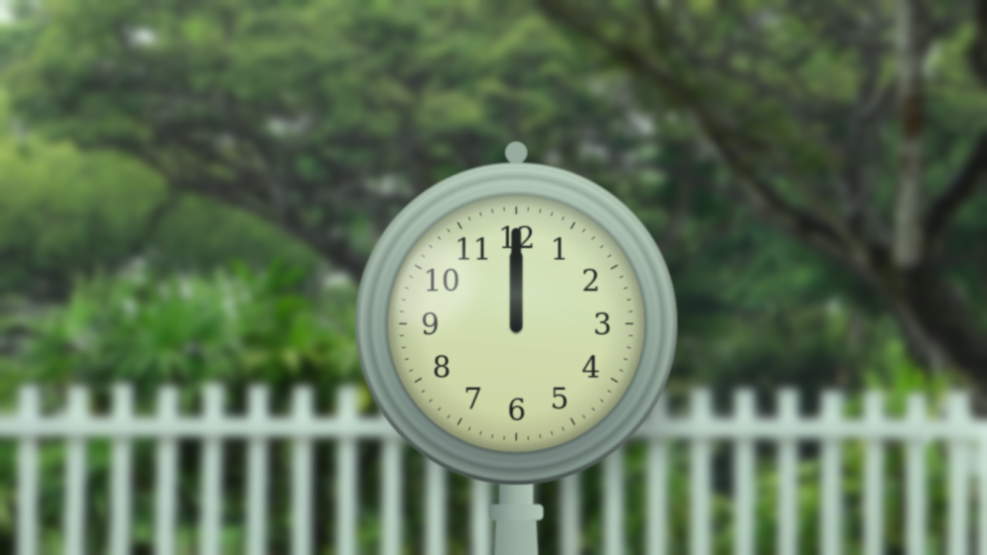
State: 12h00
